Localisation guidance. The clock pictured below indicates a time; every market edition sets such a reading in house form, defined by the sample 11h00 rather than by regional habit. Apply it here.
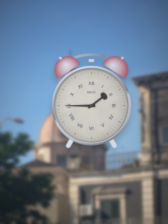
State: 1h45
